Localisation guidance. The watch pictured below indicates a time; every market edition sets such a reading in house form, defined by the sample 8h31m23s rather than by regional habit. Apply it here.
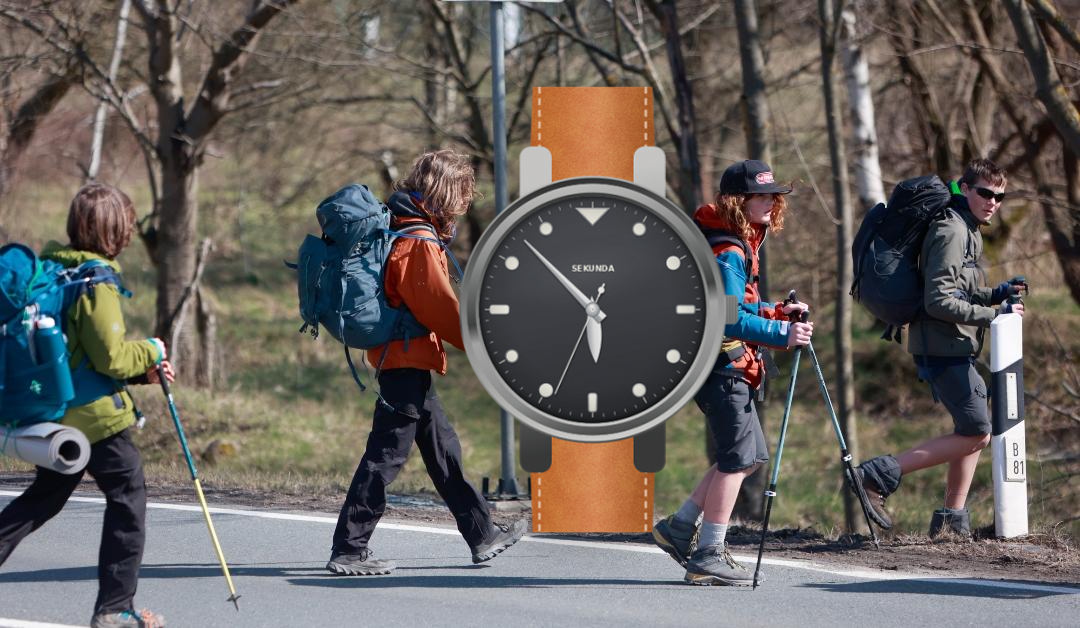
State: 5h52m34s
